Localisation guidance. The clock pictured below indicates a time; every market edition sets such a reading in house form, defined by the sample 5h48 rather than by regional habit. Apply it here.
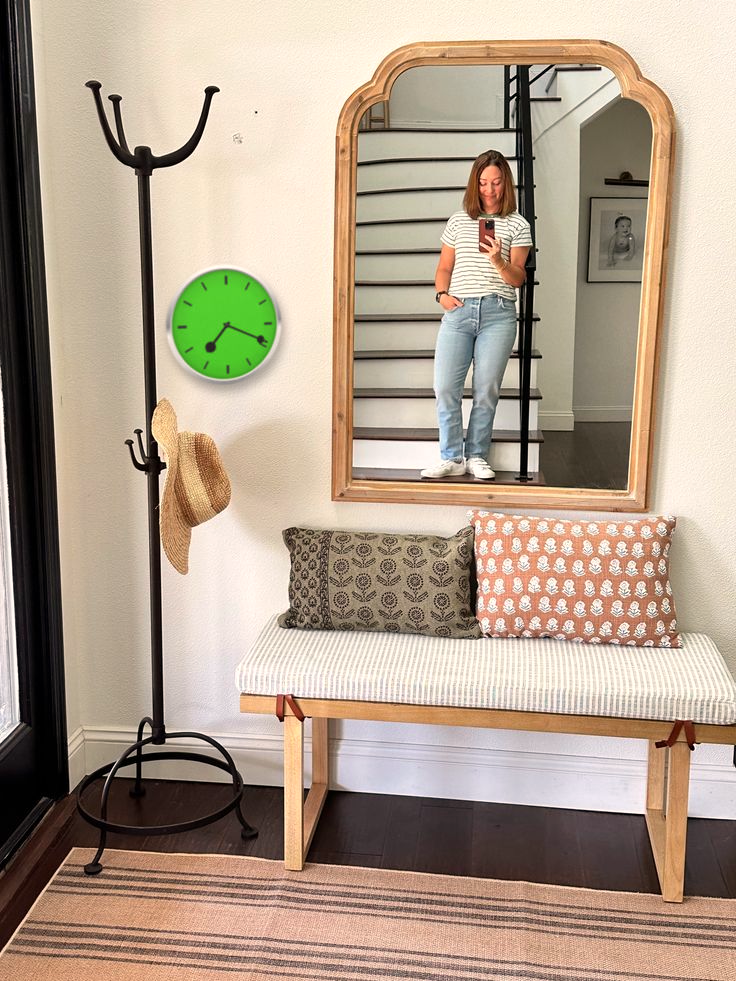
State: 7h19
